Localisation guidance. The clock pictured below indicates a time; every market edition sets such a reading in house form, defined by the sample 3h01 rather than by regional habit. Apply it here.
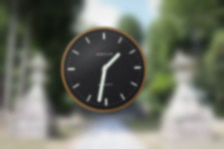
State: 1h32
